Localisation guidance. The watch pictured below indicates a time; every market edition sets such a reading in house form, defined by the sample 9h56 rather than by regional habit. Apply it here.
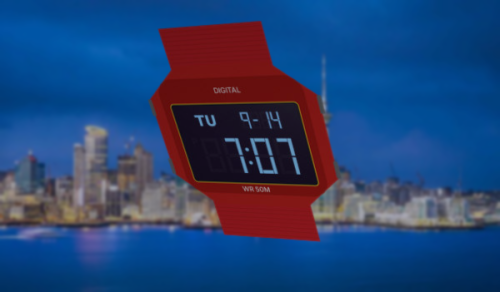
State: 7h07
